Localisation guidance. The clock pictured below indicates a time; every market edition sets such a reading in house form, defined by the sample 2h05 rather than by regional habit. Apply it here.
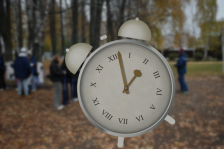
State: 2h02
